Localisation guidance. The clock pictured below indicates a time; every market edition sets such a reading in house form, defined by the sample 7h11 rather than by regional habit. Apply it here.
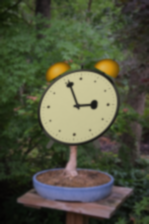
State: 2h56
